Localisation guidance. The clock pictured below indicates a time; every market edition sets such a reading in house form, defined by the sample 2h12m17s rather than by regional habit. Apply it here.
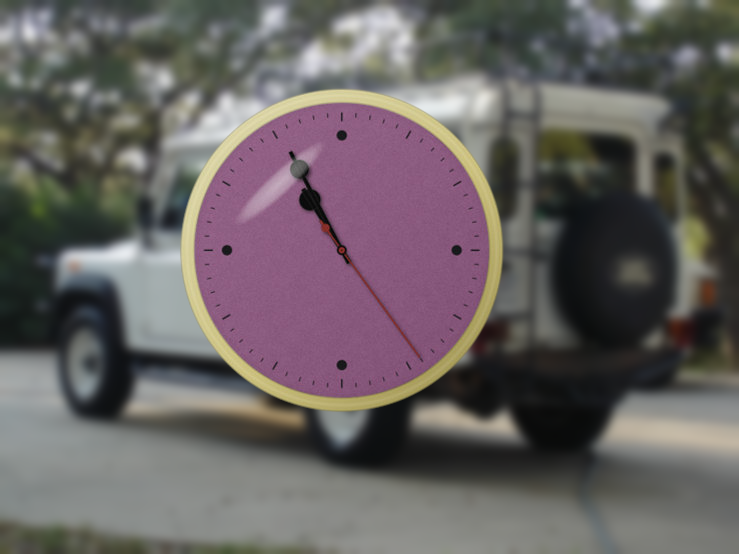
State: 10h55m24s
